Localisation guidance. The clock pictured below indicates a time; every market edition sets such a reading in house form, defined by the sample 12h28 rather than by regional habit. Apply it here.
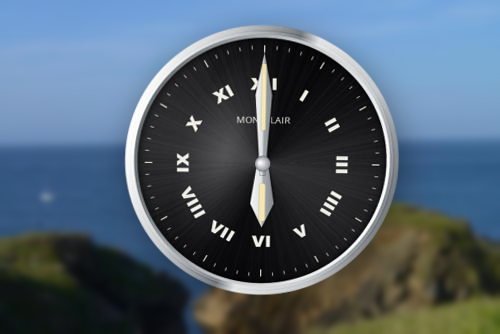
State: 6h00
